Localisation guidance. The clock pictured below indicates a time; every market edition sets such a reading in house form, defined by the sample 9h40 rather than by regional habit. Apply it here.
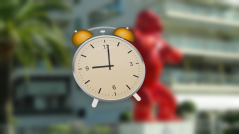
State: 9h01
